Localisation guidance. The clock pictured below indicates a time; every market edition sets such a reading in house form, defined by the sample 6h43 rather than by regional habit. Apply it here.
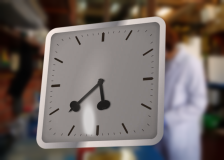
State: 5h38
